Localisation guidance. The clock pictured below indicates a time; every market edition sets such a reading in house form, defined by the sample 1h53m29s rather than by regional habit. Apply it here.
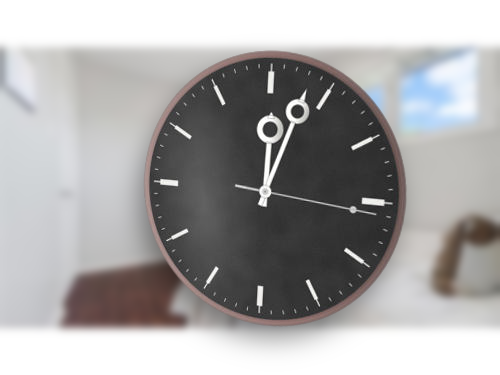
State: 12h03m16s
